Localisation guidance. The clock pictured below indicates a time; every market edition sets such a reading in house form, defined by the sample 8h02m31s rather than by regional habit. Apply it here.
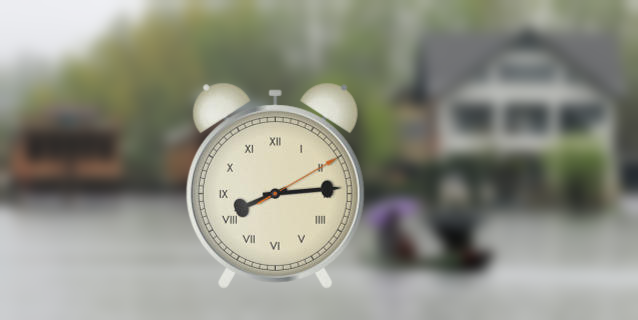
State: 8h14m10s
